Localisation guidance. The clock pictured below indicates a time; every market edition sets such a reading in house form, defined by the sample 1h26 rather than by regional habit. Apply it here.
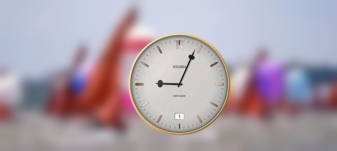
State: 9h04
